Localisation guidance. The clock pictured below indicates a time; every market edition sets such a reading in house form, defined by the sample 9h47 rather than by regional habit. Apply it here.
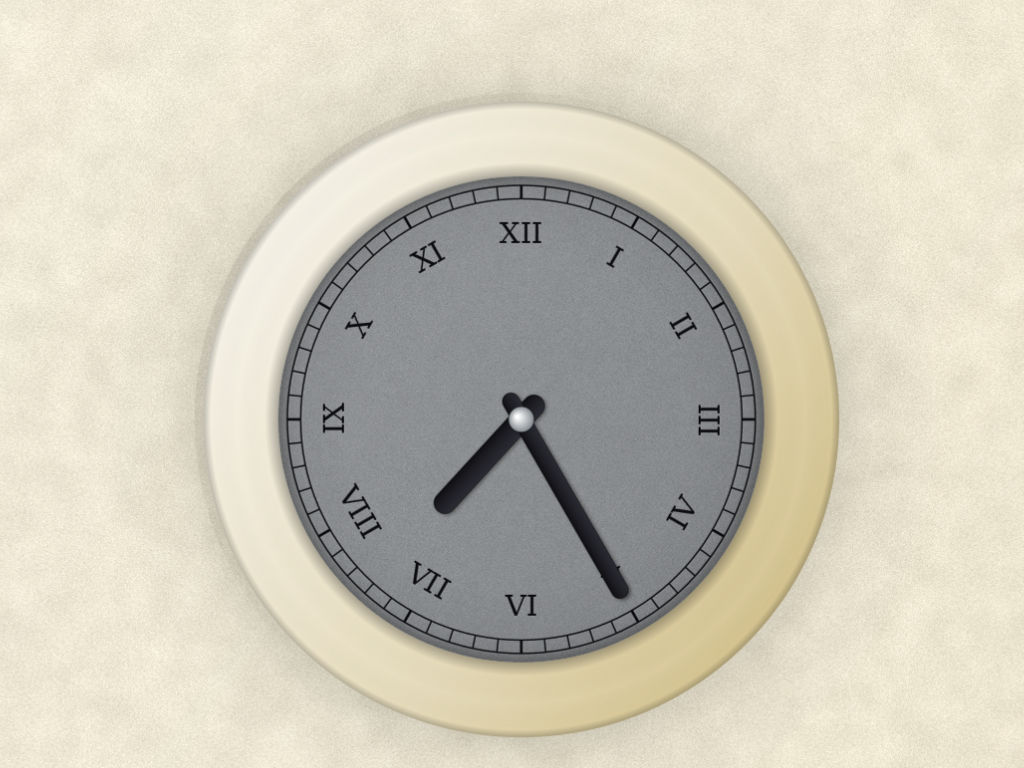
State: 7h25
